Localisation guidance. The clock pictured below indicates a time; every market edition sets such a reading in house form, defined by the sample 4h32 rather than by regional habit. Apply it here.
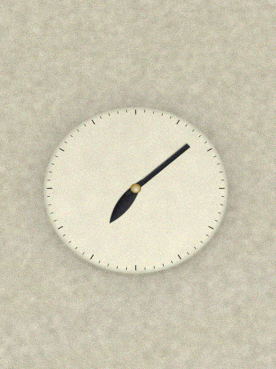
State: 7h08
